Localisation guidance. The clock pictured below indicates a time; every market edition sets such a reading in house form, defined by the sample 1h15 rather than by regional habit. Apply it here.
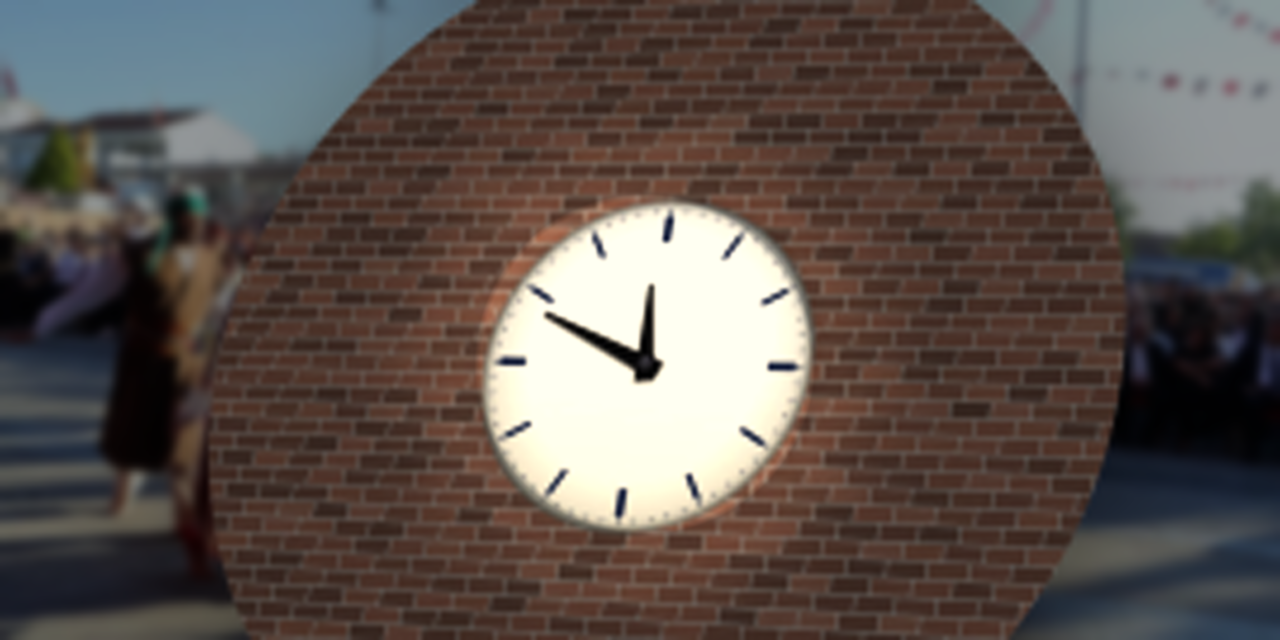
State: 11h49
